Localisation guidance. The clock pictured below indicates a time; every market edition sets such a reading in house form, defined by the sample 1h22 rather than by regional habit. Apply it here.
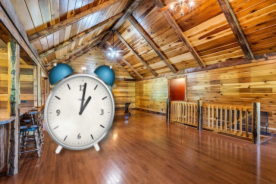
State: 1h01
